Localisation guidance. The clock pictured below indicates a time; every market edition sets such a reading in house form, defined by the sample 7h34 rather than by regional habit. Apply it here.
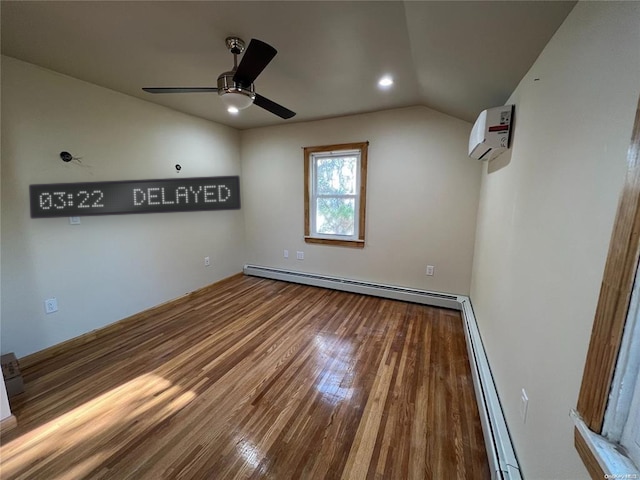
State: 3h22
